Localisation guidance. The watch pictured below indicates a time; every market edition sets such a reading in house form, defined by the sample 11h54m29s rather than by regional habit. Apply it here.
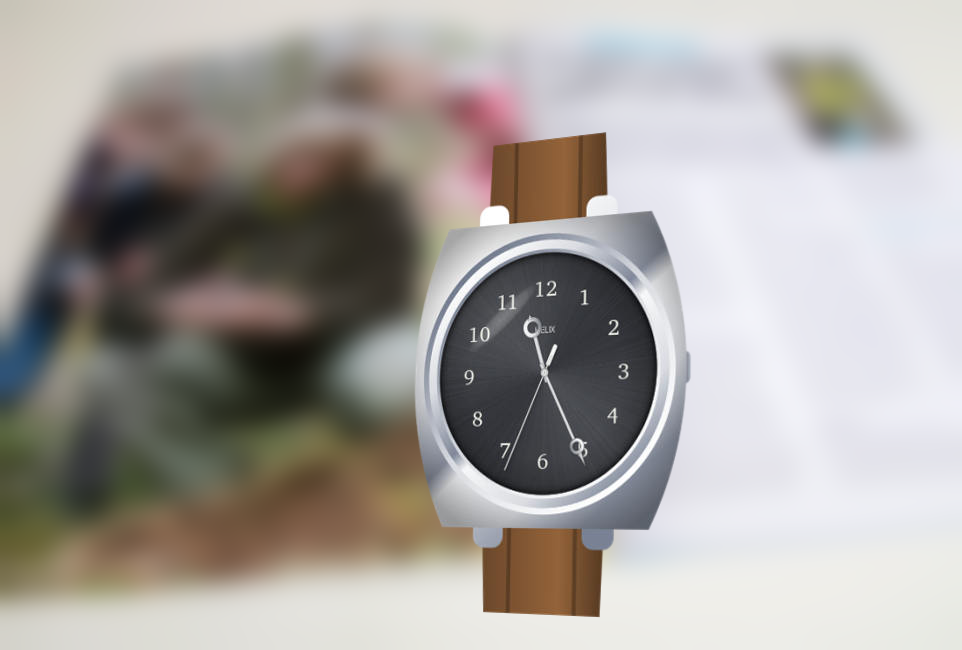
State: 11h25m34s
